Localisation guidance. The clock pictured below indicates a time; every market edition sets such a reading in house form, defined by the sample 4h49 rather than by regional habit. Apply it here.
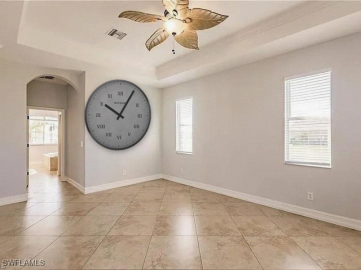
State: 10h05
